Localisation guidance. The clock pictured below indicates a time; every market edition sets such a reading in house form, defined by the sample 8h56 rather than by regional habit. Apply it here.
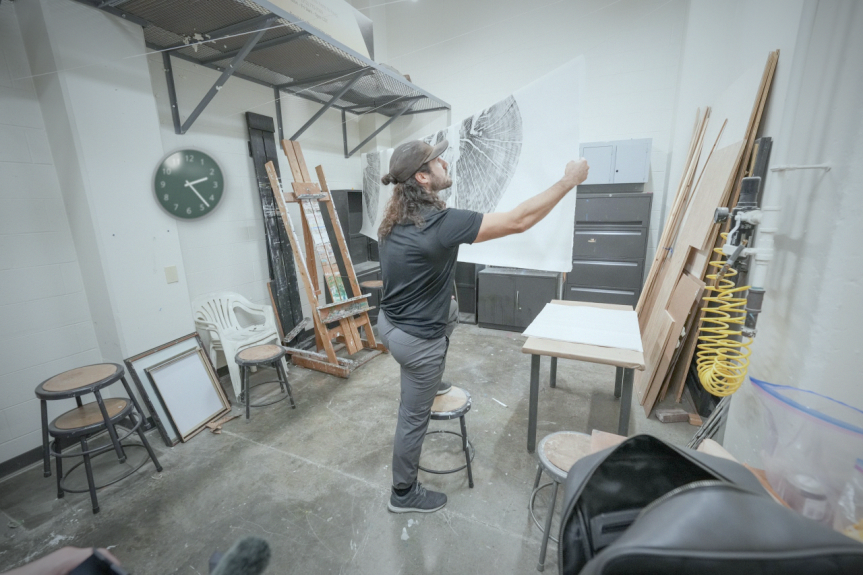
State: 2h23
